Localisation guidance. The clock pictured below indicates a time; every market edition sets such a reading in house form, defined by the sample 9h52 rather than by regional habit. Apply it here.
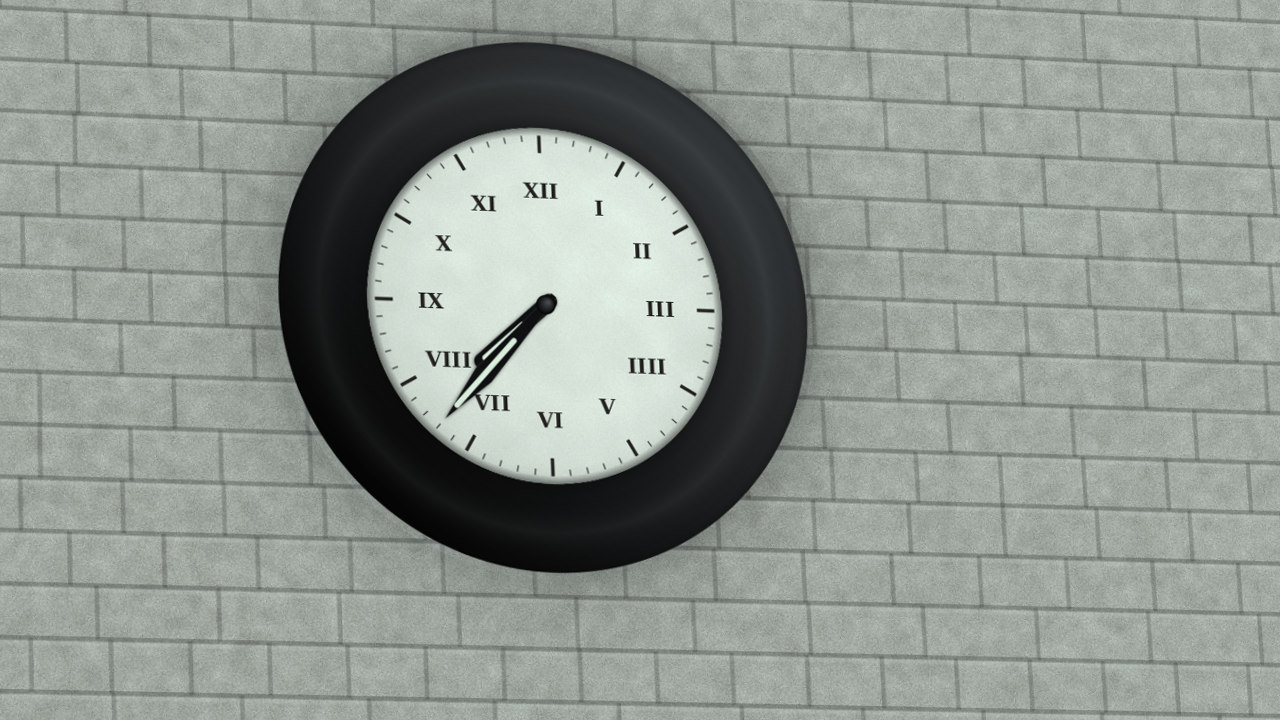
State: 7h37
